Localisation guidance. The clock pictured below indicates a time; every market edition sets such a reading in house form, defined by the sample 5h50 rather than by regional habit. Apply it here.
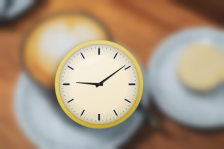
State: 9h09
